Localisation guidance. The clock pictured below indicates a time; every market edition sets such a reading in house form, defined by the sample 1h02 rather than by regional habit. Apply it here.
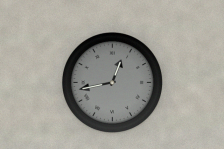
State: 12h43
